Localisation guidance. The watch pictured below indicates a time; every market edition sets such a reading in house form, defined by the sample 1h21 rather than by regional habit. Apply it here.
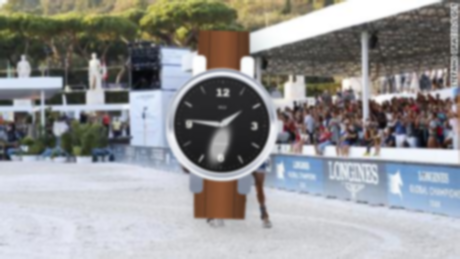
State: 1h46
